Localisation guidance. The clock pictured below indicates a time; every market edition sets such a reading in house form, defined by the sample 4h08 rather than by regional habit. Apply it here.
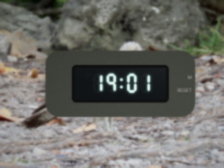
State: 19h01
